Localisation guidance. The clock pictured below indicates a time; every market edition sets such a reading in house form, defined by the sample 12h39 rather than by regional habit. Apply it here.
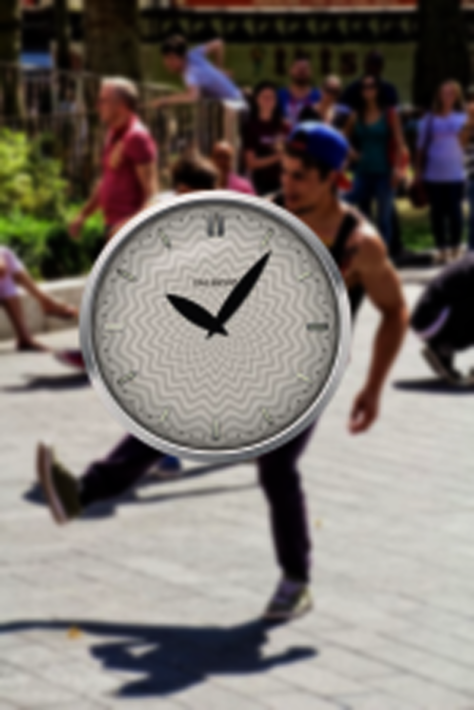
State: 10h06
